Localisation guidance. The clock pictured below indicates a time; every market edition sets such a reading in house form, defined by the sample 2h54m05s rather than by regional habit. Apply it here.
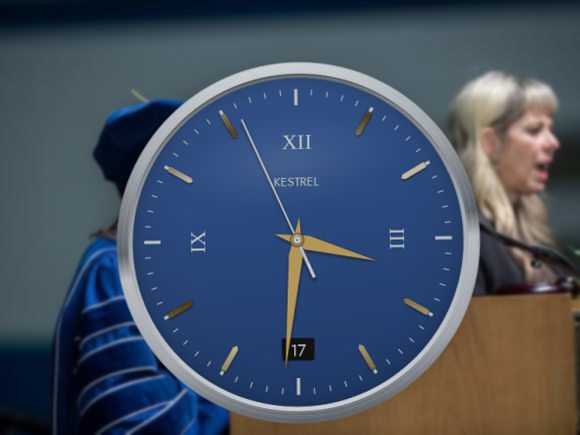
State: 3h30m56s
